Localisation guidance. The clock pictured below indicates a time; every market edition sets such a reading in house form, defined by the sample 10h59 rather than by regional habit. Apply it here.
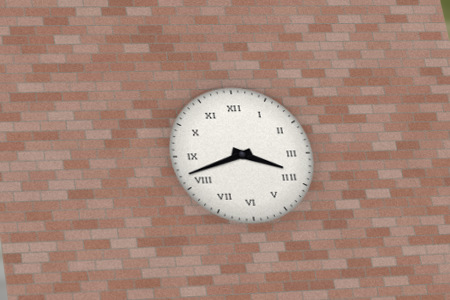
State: 3h42
